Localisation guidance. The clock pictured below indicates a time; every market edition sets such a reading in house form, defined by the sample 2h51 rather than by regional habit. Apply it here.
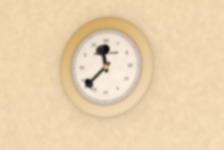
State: 11h38
